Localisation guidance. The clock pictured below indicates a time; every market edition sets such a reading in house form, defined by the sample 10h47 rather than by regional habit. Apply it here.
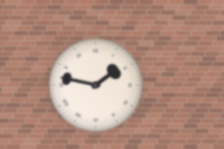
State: 1h47
